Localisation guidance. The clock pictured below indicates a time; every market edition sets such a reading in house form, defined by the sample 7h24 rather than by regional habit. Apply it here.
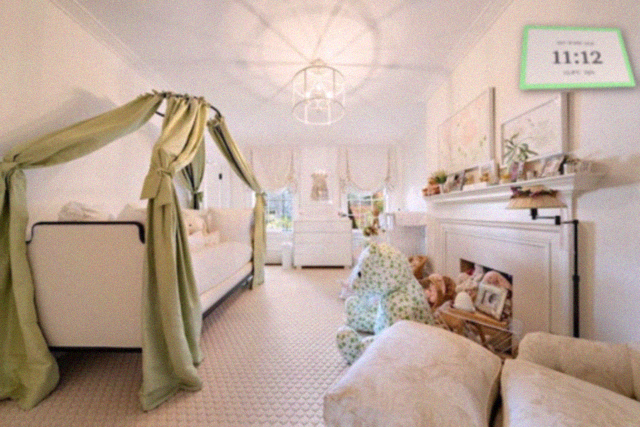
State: 11h12
